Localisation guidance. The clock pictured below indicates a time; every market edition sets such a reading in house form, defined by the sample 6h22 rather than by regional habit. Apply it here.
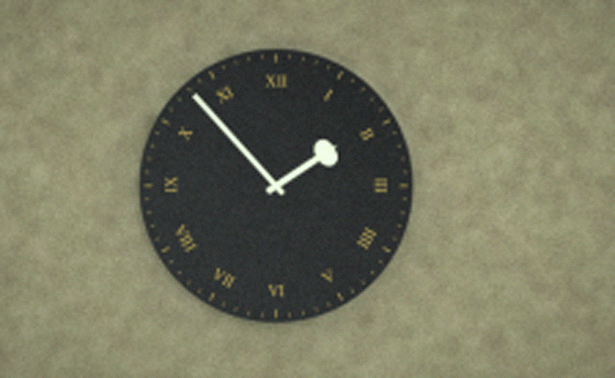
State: 1h53
